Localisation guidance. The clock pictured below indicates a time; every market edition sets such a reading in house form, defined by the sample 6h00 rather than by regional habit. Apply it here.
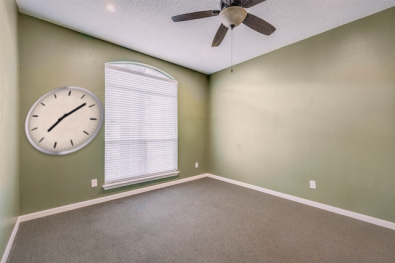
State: 7h08
